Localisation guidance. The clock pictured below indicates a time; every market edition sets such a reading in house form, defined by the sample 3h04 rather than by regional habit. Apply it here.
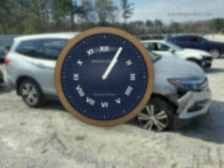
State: 1h05
